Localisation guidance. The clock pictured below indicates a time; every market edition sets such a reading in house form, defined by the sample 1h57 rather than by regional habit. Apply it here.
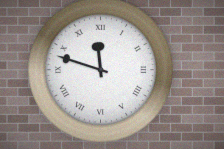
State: 11h48
